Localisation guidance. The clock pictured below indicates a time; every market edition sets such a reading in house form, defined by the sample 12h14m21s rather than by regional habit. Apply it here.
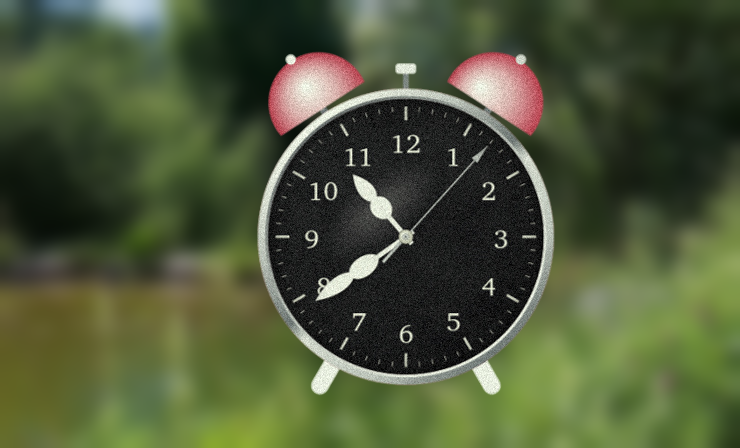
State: 10h39m07s
